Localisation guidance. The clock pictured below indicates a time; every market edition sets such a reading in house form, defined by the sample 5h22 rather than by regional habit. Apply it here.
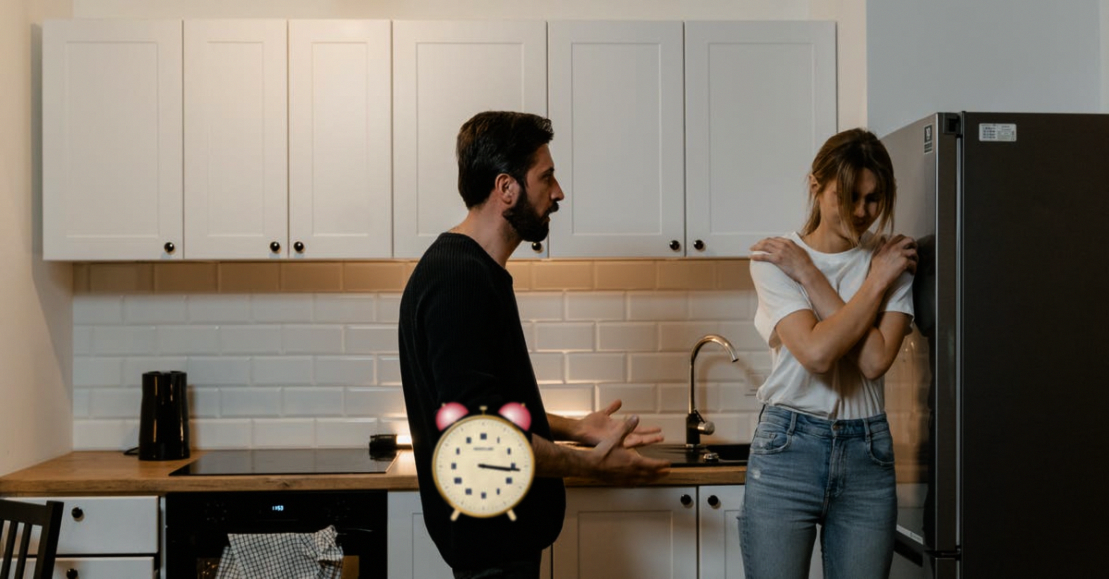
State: 3h16
